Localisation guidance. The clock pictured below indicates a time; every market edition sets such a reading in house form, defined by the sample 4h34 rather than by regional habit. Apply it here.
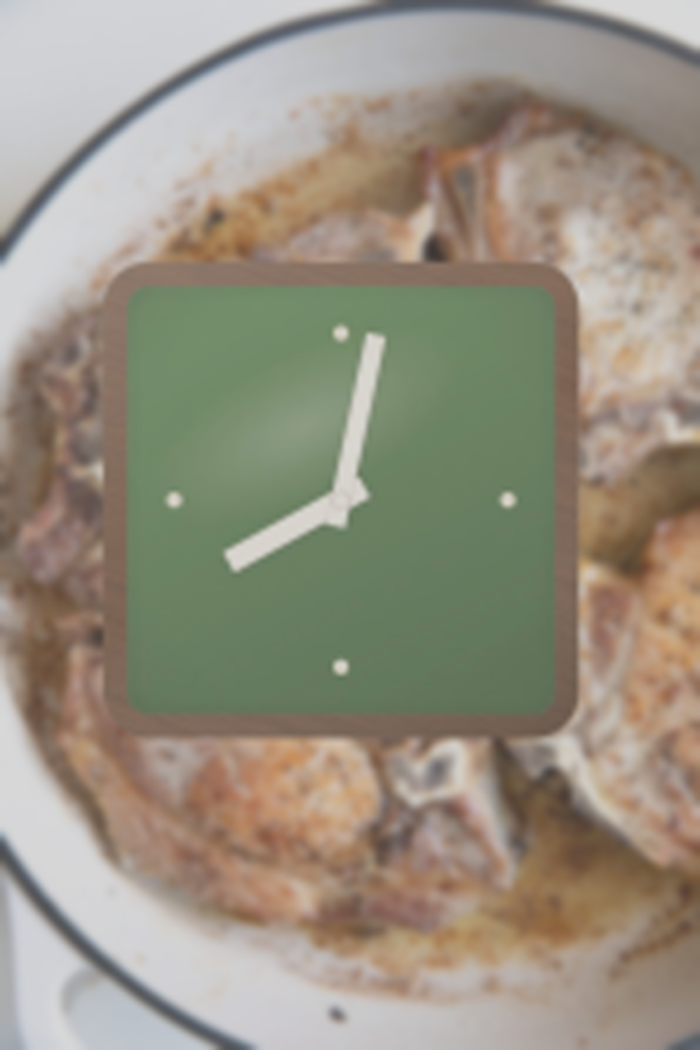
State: 8h02
